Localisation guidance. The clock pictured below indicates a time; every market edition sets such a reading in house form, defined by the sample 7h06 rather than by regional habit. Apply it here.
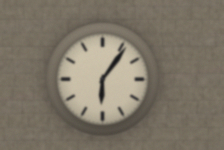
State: 6h06
